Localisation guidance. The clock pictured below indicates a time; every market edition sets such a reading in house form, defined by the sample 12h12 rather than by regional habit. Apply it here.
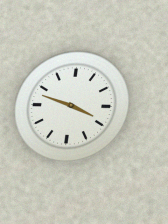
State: 3h48
